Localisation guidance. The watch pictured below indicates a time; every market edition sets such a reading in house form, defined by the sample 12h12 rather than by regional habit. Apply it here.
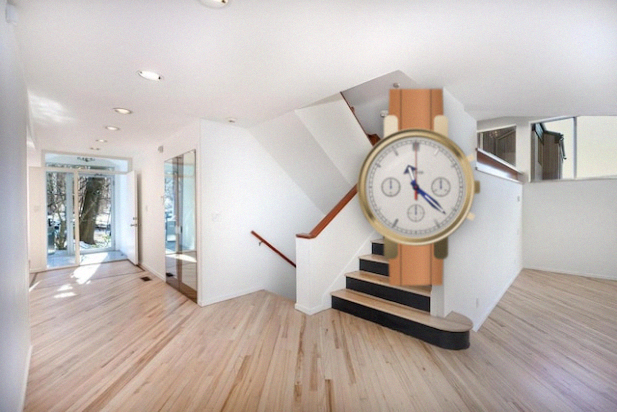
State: 11h22
